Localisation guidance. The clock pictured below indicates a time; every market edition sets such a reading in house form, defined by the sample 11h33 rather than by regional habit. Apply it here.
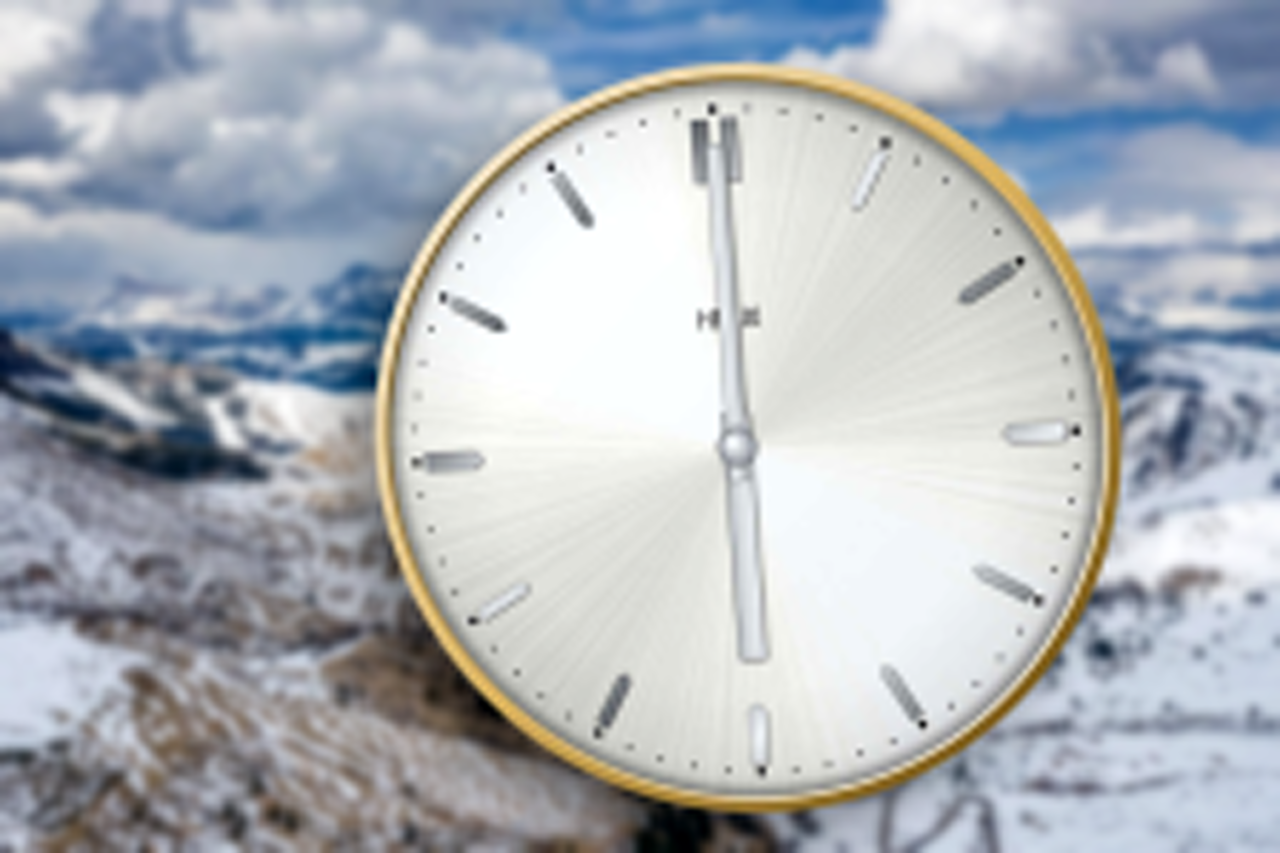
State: 6h00
